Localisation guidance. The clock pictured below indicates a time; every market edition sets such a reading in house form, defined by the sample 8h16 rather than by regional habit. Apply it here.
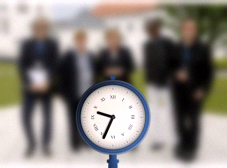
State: 9h34
